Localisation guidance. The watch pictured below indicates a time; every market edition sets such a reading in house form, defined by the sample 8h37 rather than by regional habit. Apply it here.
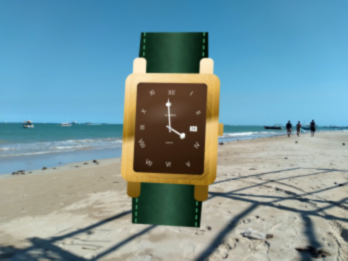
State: 3h59
